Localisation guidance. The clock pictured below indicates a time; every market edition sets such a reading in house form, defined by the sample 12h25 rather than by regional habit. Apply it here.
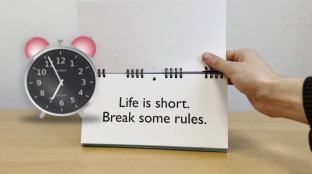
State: 6h56
